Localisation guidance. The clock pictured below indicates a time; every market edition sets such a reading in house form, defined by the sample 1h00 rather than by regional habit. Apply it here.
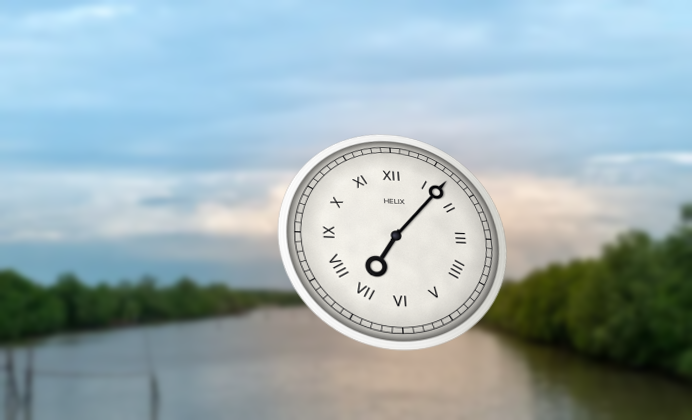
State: 7h07
